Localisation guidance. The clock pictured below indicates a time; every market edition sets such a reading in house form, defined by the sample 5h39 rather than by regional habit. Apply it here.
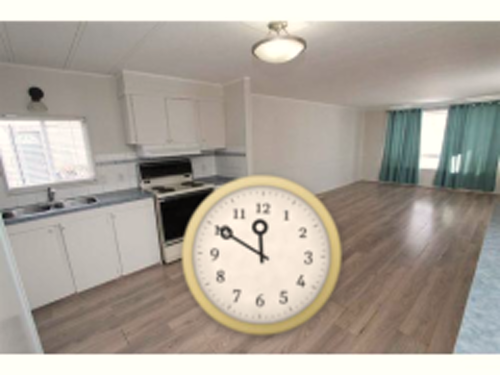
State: 11h50
